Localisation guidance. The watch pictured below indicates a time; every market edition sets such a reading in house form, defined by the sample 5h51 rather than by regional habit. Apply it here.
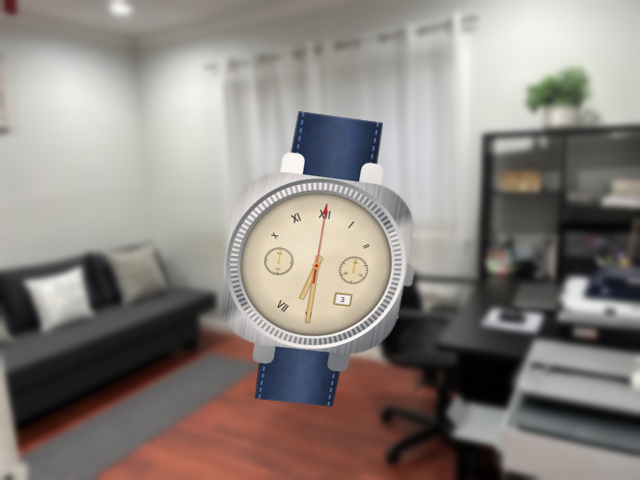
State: 6h30
